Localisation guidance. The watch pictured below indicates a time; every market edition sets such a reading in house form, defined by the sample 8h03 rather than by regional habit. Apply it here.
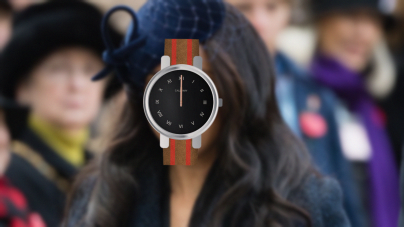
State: 12h00
